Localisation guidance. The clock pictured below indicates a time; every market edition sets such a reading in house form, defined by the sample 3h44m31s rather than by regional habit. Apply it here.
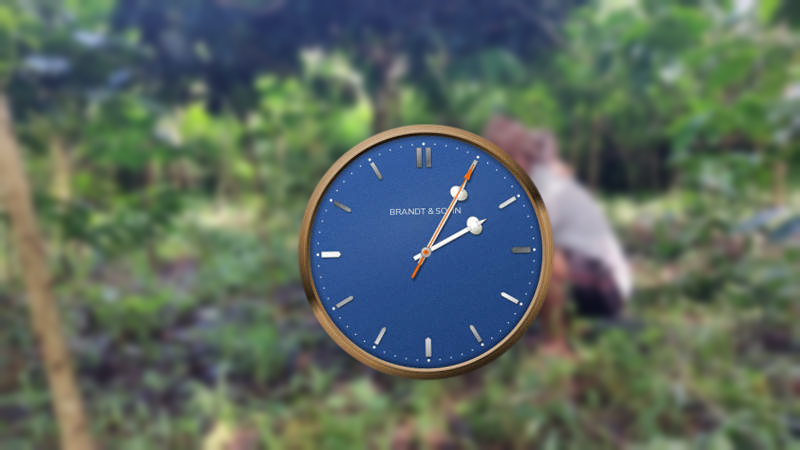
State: 2h05m05s
